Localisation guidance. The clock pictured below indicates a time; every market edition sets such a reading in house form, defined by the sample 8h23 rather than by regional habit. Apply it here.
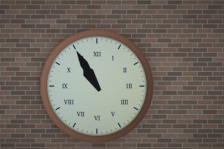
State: 10h55
